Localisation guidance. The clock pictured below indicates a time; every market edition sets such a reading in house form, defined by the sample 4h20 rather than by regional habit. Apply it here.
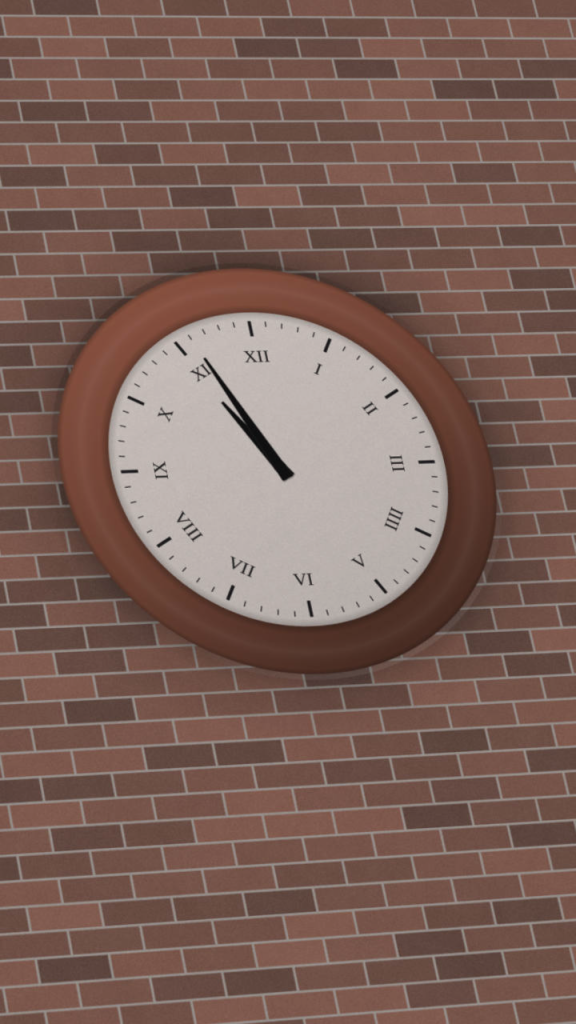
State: 10h56
